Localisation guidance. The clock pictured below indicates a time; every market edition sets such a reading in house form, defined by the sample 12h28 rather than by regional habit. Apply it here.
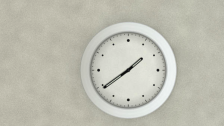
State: 1h39
